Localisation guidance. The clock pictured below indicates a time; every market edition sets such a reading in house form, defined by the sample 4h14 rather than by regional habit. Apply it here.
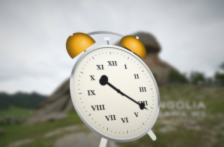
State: 10h21
